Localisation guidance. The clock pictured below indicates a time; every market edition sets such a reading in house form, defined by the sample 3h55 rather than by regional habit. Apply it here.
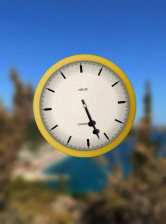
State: 5h27
